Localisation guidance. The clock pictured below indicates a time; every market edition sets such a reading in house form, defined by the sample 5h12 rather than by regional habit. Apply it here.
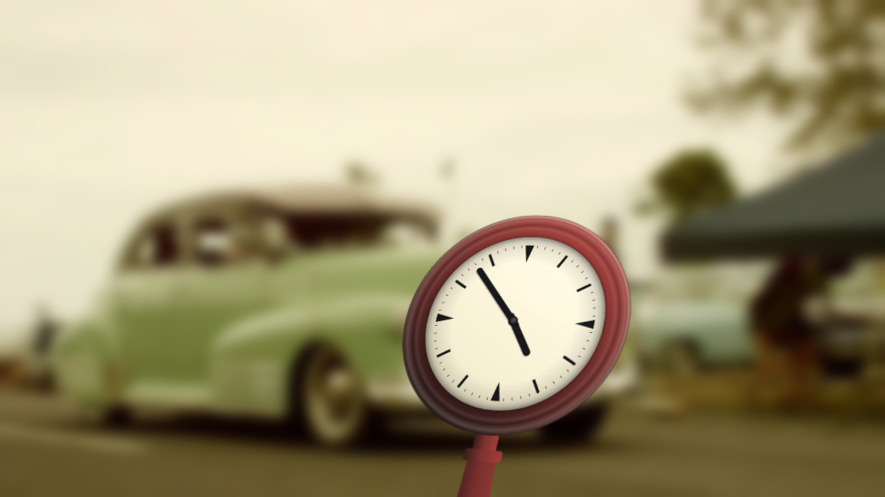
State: 4h53
